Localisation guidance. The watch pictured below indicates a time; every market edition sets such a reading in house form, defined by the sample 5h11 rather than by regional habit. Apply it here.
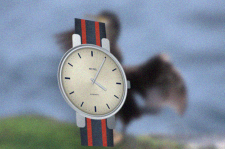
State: 4h05
